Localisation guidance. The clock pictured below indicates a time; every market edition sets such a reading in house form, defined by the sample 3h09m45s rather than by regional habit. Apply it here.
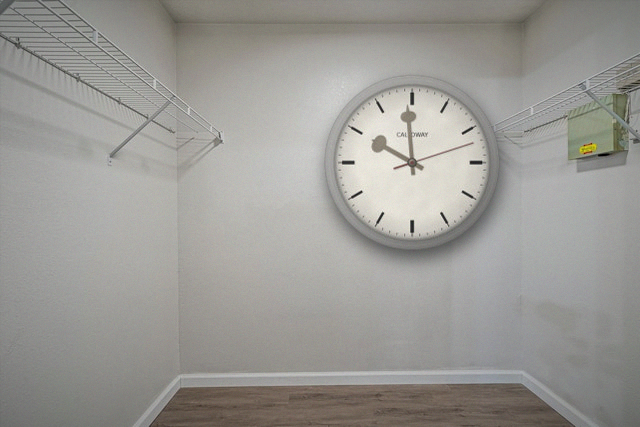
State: 9h59m12s
